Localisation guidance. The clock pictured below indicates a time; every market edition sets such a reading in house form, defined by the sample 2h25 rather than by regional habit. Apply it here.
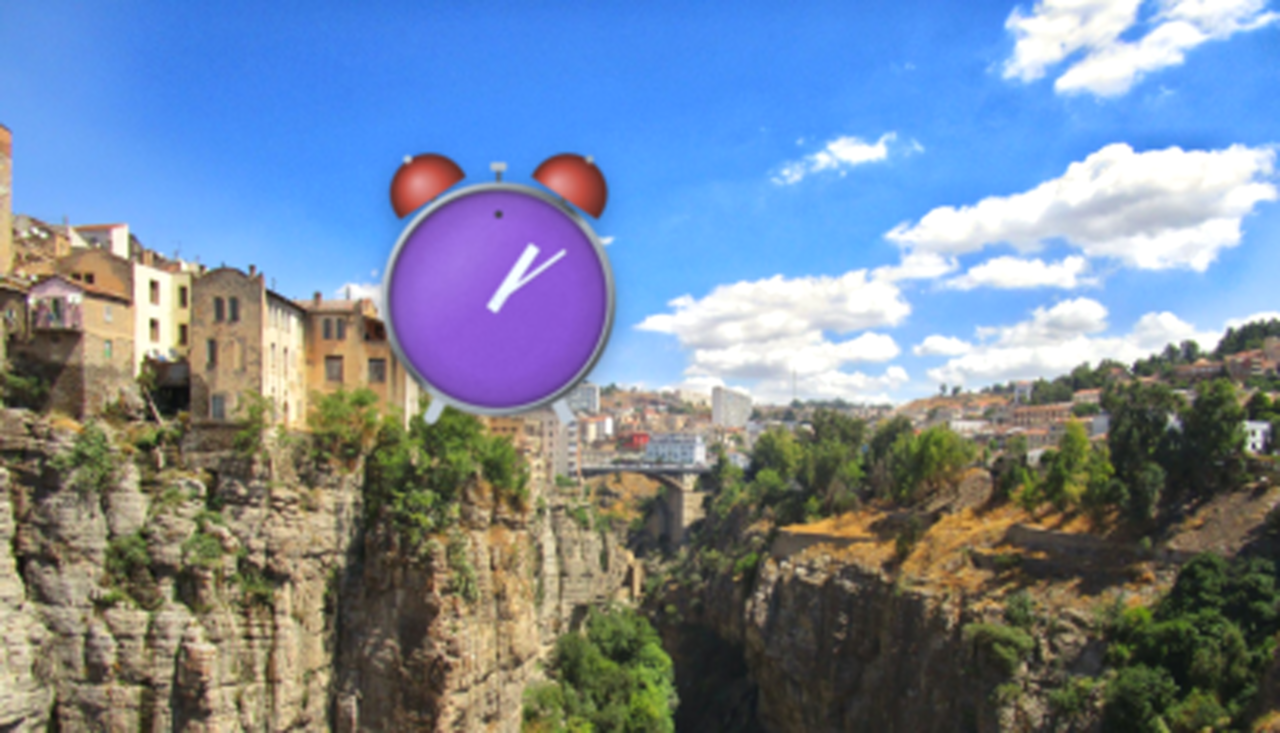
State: 1h09
